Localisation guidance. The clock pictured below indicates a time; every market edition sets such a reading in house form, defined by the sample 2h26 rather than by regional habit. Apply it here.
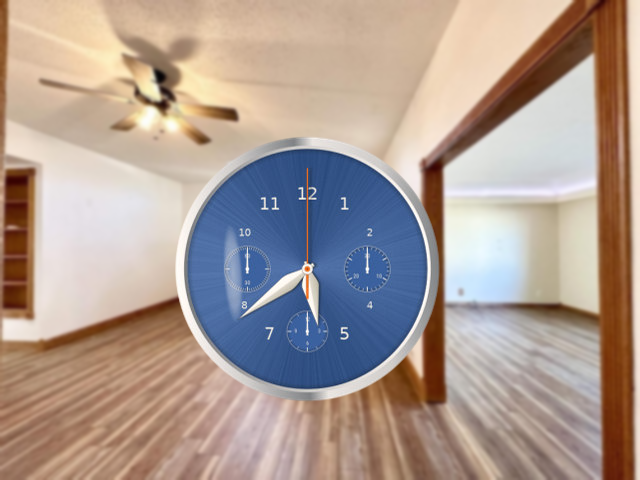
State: 5h39
